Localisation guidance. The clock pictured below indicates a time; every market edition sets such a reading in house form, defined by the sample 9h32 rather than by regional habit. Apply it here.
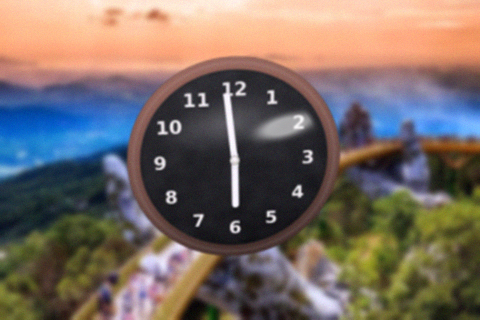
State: 5h59
